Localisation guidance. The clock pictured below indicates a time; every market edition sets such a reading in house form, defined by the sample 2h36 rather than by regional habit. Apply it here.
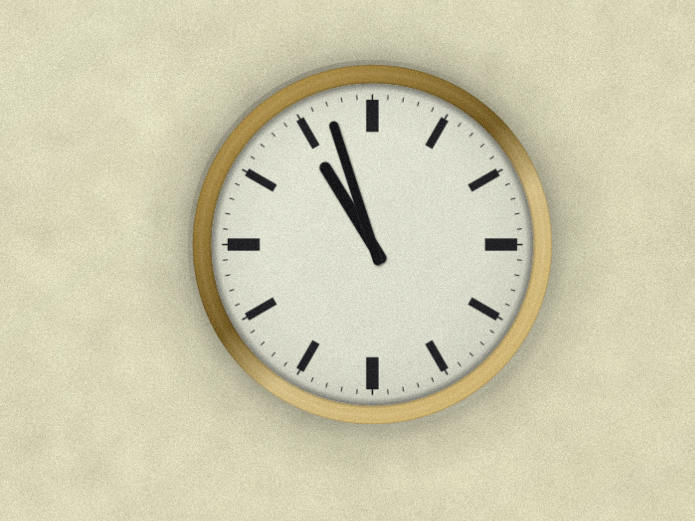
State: 10h57
